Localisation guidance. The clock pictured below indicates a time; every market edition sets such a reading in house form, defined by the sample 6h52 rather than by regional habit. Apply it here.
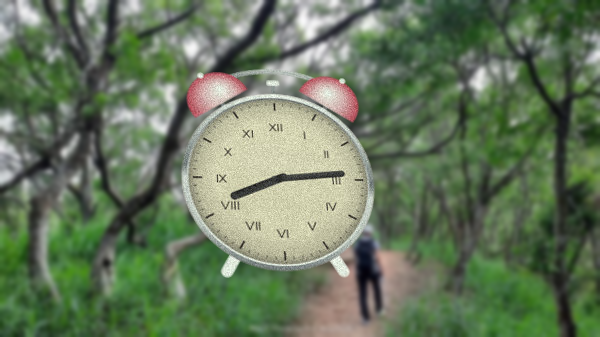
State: 8h14
